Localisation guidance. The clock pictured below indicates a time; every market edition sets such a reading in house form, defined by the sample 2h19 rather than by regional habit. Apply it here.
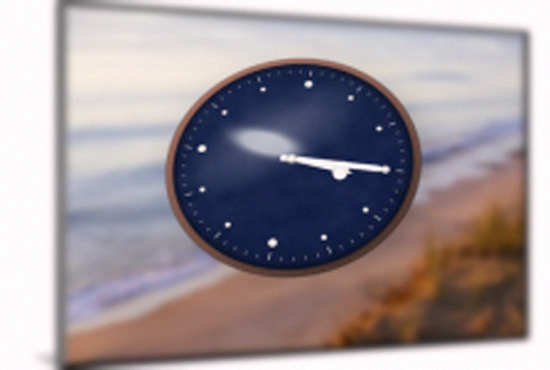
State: 3h15
